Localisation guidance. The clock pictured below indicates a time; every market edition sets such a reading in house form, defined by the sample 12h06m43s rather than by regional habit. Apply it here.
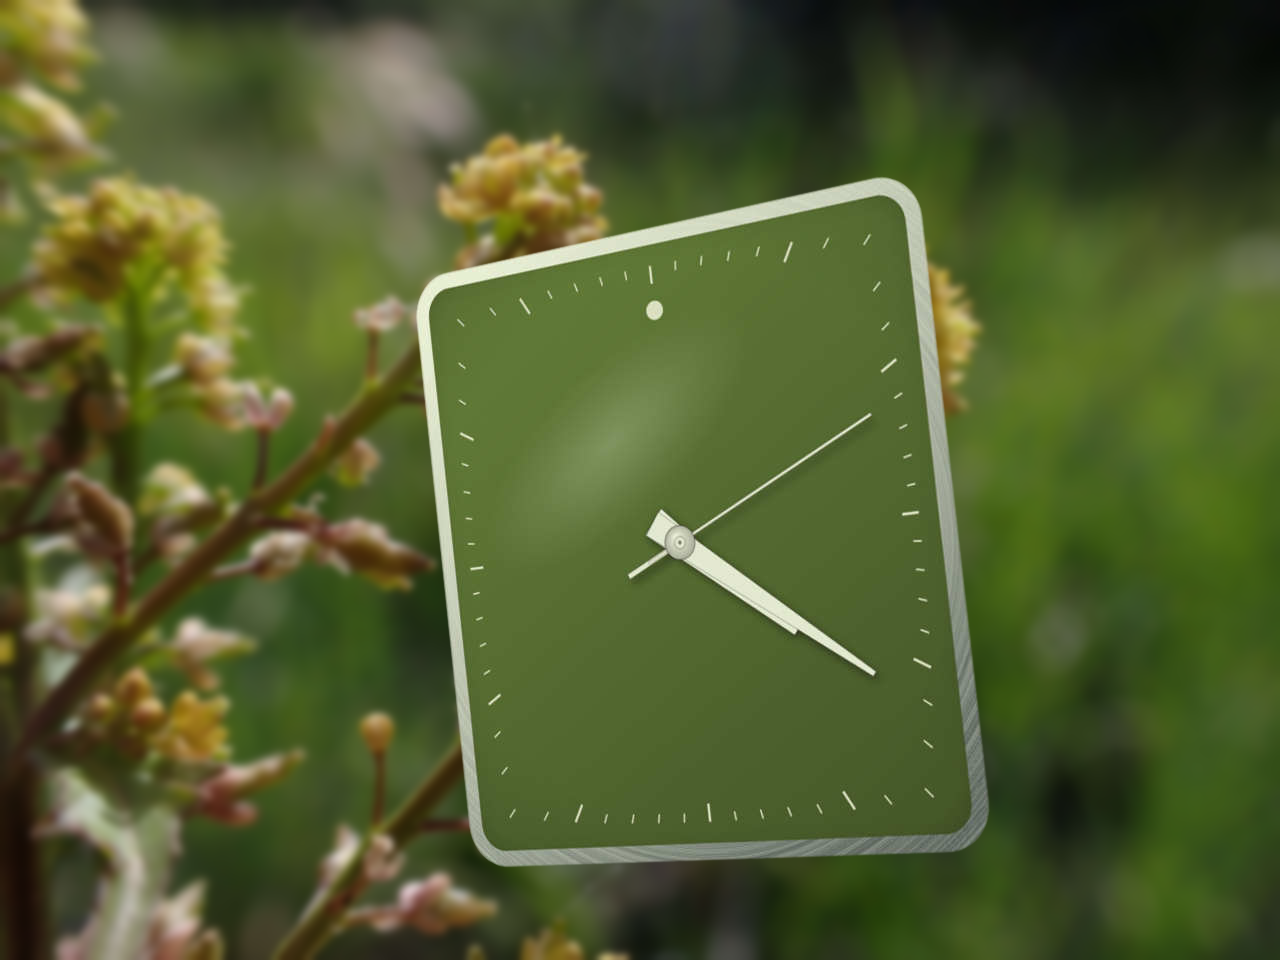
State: 4h21m11s
